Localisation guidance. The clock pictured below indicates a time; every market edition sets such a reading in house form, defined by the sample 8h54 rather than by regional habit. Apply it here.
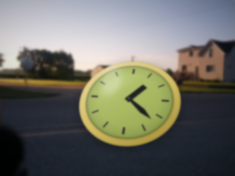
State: 1h22
